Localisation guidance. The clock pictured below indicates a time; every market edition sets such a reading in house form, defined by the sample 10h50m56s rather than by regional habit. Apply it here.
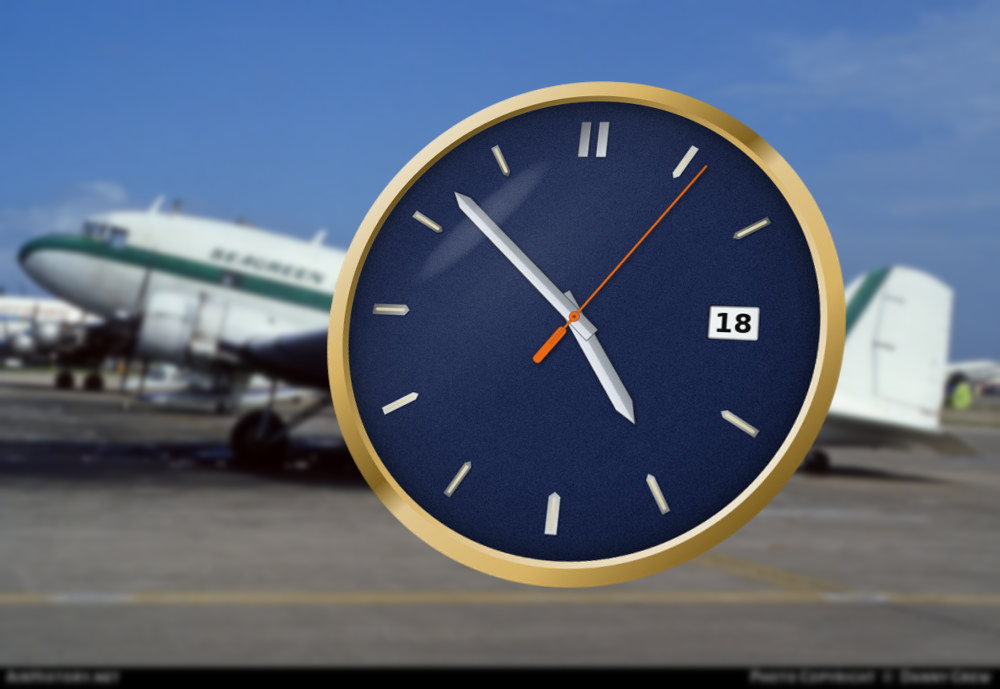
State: 4h52m06s
